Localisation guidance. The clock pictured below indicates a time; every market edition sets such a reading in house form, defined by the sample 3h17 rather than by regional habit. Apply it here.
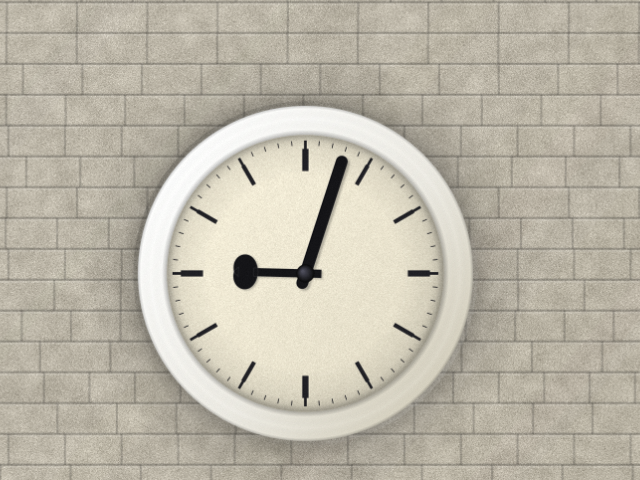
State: 9h03
